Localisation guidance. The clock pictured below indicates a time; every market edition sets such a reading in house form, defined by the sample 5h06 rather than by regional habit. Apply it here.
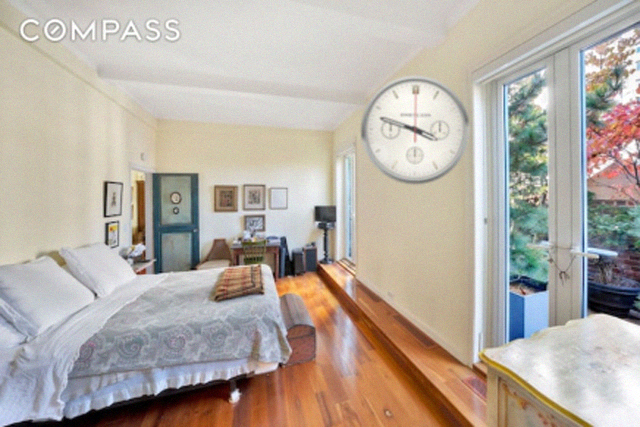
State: 3h48
